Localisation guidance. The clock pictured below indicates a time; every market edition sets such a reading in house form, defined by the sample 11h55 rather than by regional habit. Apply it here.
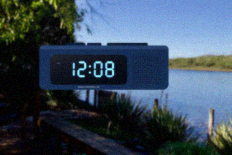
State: 12h08
